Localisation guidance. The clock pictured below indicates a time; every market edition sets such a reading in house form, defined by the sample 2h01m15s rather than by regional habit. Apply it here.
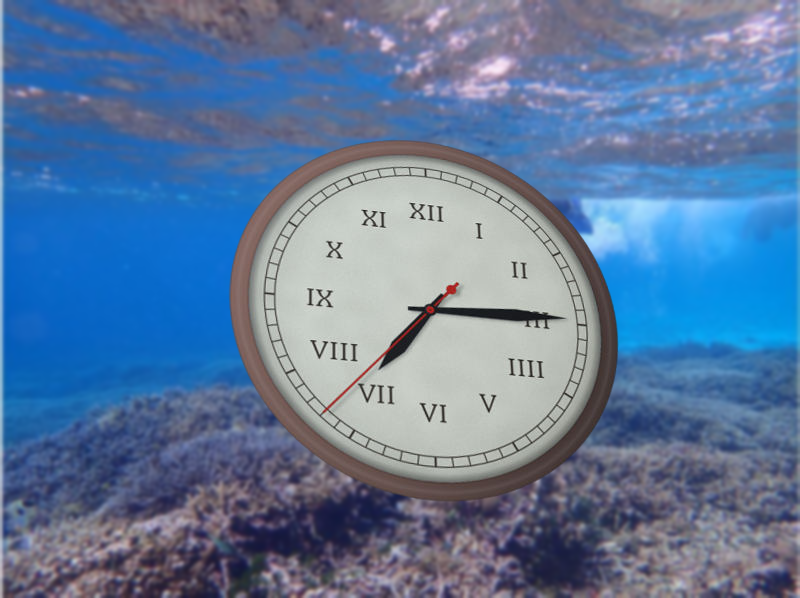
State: 7h14m37s
